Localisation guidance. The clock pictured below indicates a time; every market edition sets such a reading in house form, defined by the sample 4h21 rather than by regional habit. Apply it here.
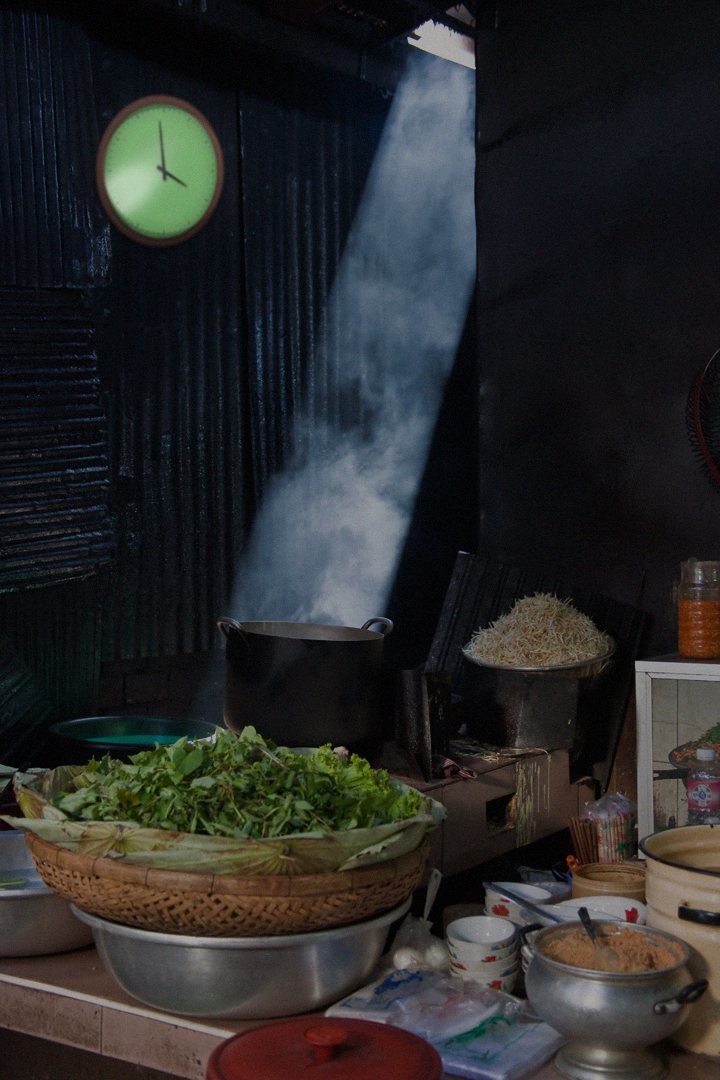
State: 3h59
